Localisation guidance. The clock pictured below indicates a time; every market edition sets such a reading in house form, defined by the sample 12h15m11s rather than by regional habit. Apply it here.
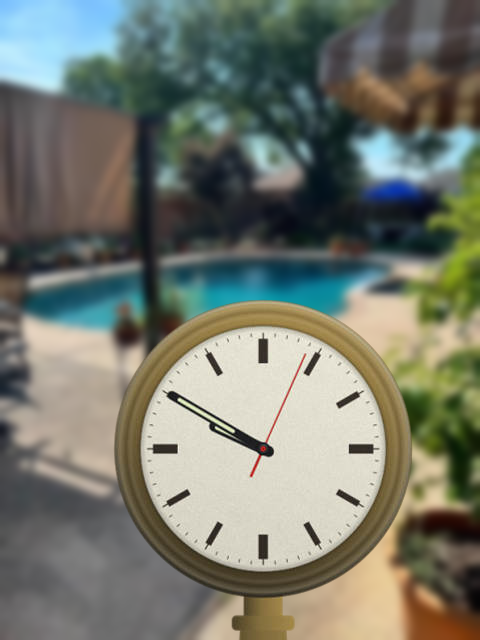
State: 9h50m04s
